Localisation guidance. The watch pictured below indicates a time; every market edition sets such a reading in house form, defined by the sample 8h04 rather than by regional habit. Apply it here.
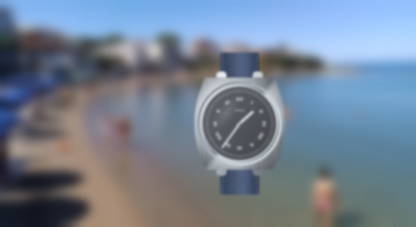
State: 1h36
